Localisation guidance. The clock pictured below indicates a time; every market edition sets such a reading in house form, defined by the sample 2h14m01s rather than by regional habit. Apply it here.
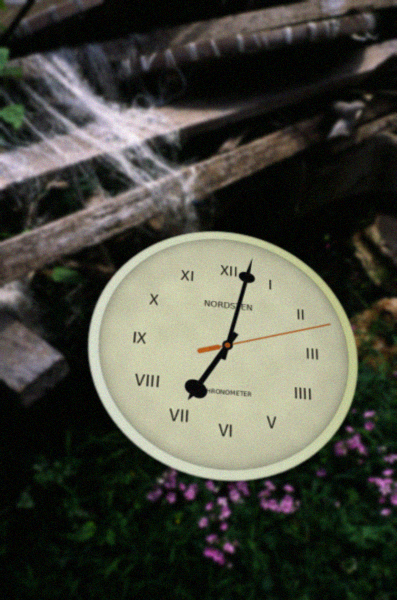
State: 7h02m12s
